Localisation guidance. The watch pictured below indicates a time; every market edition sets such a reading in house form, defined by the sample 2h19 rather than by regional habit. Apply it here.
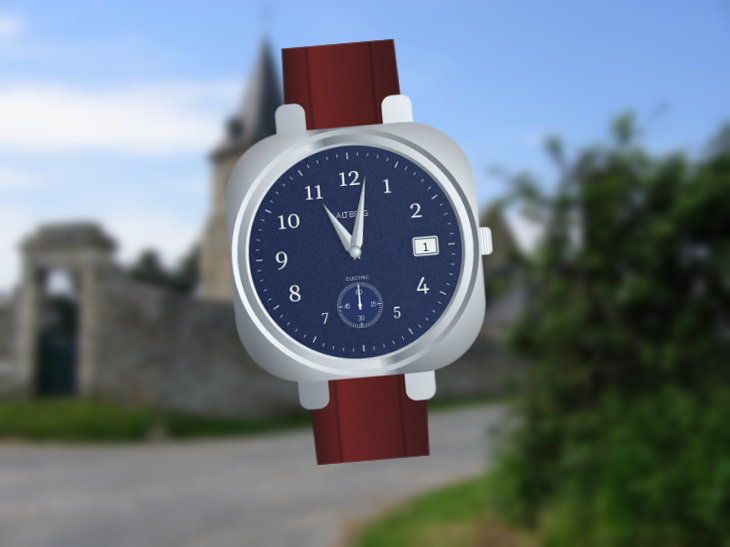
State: 11h02
